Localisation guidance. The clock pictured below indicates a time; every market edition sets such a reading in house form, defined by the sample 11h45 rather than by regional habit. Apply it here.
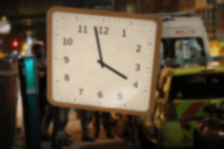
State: 3h58
